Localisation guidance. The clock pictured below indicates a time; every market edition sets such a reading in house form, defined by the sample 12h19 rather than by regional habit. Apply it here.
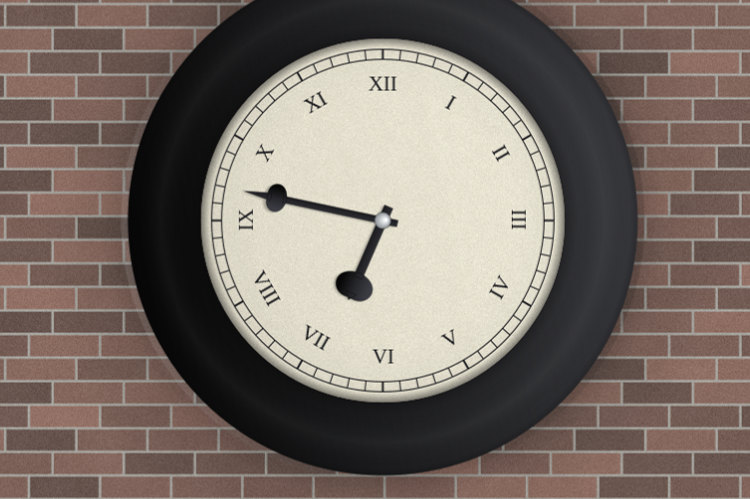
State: 6h47
